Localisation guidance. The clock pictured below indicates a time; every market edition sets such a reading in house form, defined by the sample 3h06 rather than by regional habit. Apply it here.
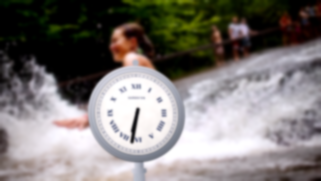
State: 6h32
